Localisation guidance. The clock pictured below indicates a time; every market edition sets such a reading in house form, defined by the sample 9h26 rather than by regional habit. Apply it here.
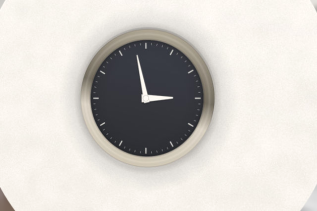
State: 2h58
